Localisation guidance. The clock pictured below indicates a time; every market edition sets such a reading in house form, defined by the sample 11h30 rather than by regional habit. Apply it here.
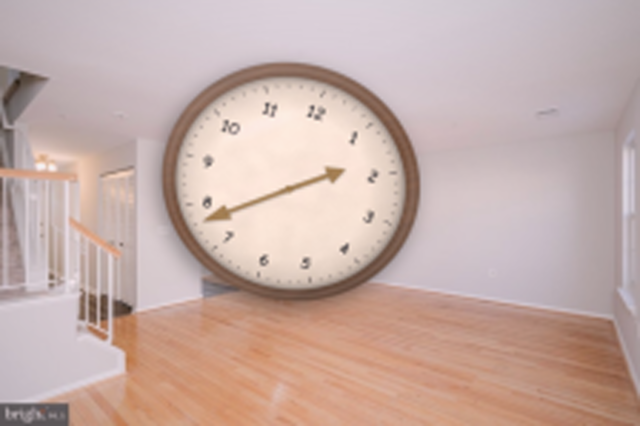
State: 1h38
